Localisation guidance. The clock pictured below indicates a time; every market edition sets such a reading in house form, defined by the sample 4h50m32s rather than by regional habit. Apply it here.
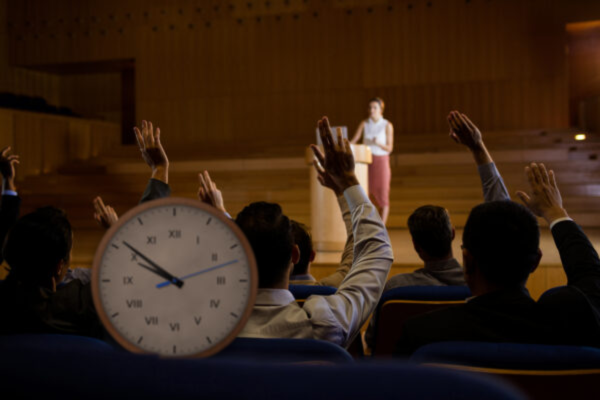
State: 9h51m12s
